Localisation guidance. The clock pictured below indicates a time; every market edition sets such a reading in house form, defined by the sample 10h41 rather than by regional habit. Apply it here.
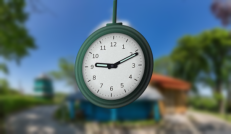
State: 9h11
